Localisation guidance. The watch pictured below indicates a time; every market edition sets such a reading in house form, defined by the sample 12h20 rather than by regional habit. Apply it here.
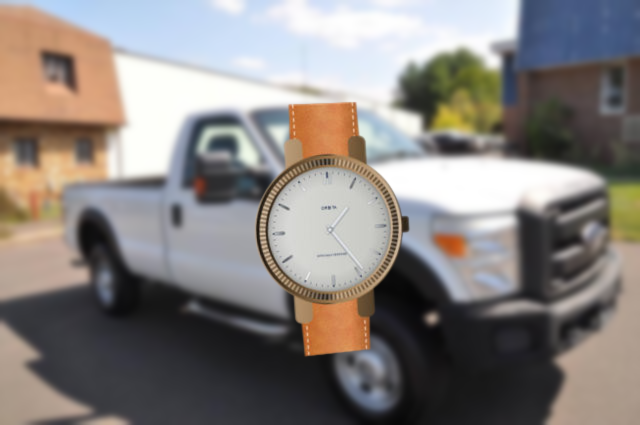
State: 1h24
